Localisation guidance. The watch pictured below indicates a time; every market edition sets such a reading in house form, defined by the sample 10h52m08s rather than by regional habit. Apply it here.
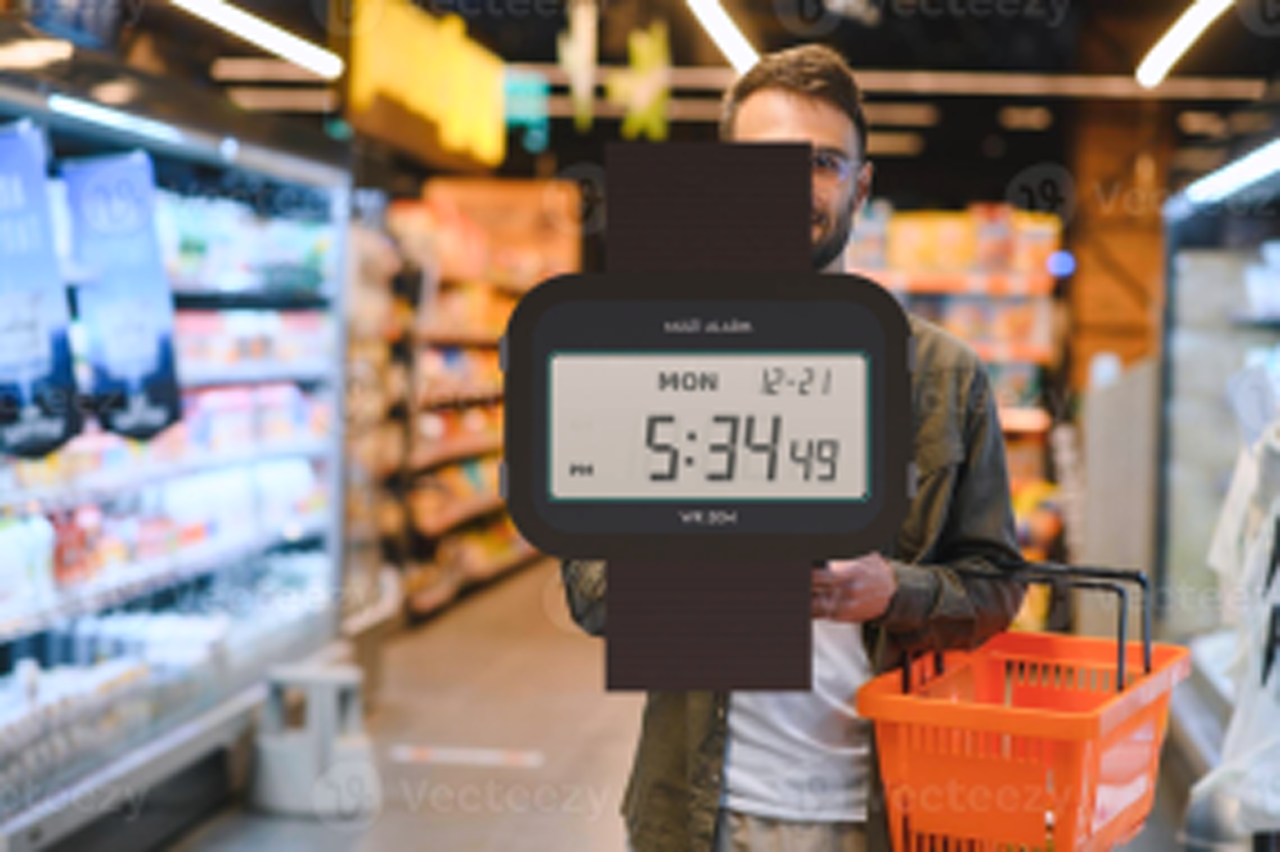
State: 5h34m49s
